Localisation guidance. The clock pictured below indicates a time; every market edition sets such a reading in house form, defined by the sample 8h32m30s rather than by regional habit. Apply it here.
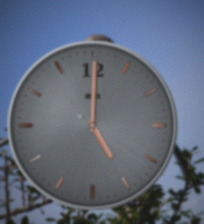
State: 5h00m21s
